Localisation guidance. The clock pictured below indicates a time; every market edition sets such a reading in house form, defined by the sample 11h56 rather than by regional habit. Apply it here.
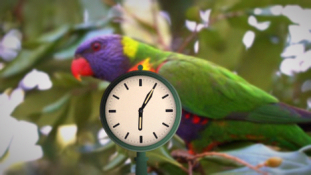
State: 6h05
